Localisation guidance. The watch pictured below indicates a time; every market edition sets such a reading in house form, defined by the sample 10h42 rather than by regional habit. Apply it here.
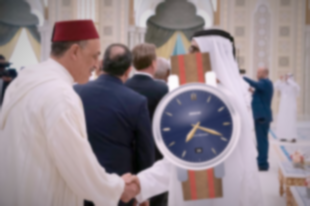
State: 7h19
